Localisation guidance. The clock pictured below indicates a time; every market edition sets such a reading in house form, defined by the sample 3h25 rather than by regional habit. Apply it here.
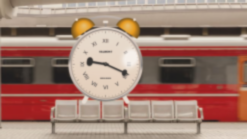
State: 9h19
